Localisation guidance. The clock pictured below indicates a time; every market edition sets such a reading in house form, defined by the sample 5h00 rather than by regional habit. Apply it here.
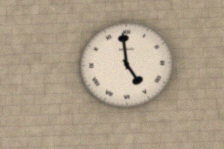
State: 4h59
